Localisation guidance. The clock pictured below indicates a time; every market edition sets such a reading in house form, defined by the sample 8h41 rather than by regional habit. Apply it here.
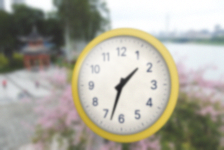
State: 1h33
